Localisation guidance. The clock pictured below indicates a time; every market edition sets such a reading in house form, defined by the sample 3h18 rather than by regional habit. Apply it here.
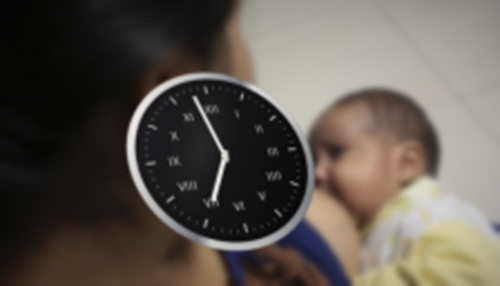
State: 6h58
